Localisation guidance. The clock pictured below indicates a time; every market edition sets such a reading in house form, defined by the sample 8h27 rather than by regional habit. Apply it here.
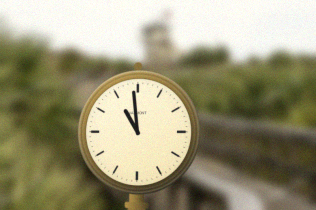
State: 10h59
